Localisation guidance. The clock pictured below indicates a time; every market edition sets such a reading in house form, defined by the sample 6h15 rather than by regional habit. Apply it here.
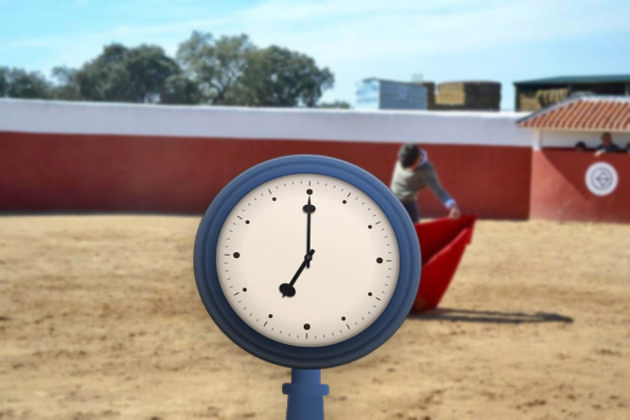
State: 7h00
